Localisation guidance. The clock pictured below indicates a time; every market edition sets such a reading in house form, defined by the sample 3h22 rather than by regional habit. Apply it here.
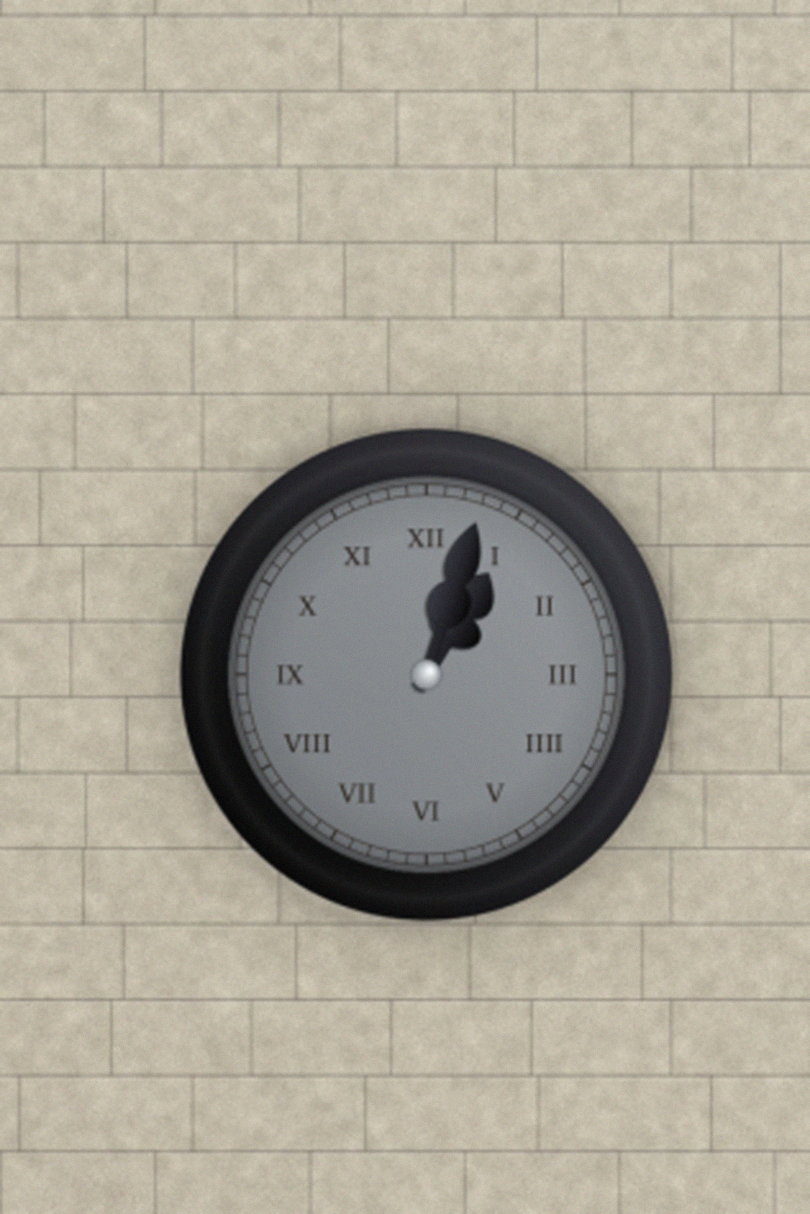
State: 1h03
